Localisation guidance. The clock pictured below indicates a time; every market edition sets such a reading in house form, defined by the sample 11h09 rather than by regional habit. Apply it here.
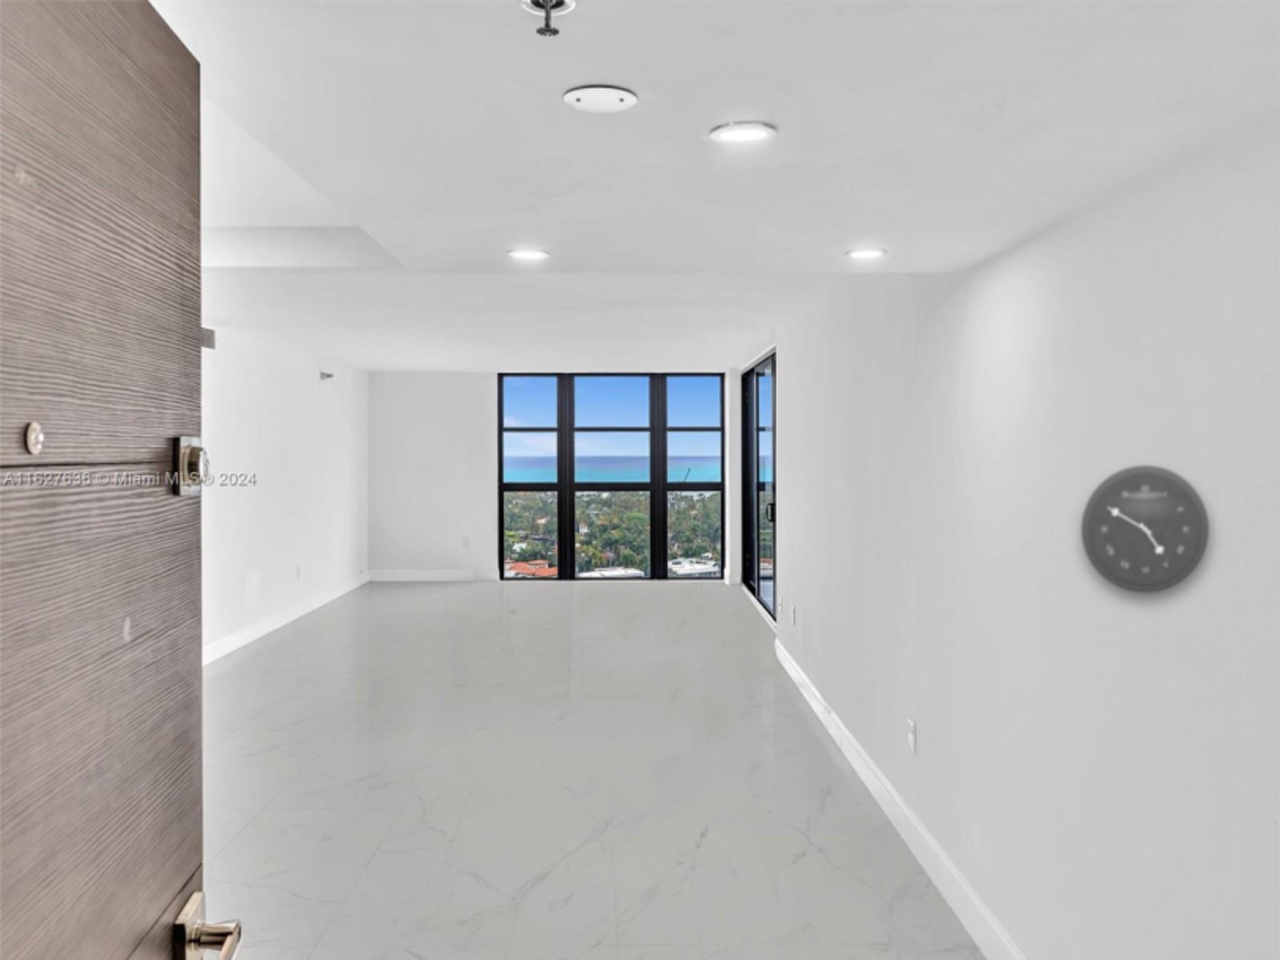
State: 4h50
